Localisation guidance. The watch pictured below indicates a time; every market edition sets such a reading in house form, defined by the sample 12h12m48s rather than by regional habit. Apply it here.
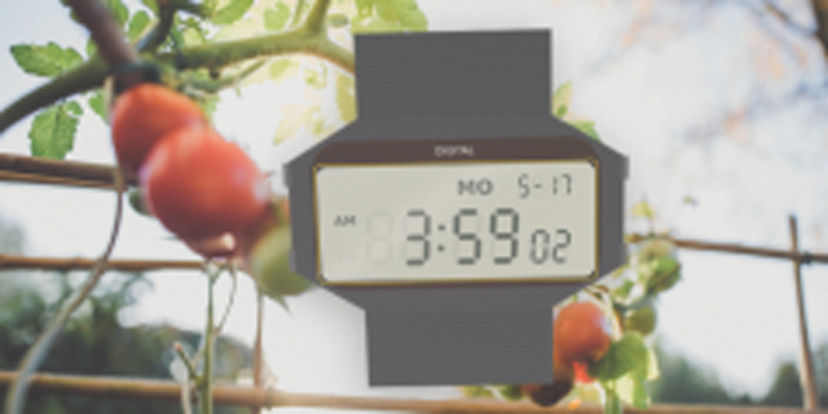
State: 3h59m02s
